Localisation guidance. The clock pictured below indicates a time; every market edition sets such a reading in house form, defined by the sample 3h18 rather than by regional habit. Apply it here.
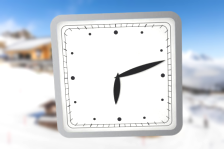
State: 6h12
